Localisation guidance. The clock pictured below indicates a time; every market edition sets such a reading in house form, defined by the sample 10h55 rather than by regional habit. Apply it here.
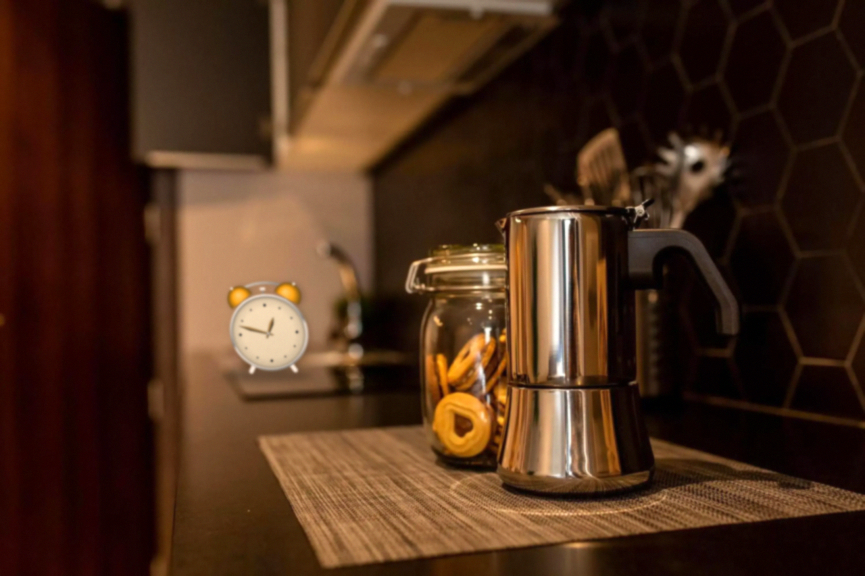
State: 12h48
